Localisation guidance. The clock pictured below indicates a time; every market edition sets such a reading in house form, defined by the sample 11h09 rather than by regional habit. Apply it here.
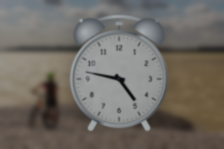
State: 4h47
